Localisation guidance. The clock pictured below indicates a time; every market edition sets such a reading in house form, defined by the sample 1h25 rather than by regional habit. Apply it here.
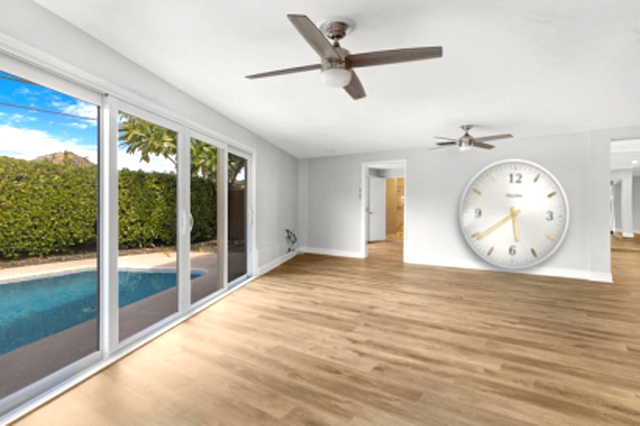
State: 5h39
